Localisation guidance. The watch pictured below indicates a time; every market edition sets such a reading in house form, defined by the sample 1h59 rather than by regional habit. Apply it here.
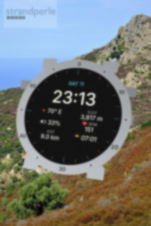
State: 23h13
